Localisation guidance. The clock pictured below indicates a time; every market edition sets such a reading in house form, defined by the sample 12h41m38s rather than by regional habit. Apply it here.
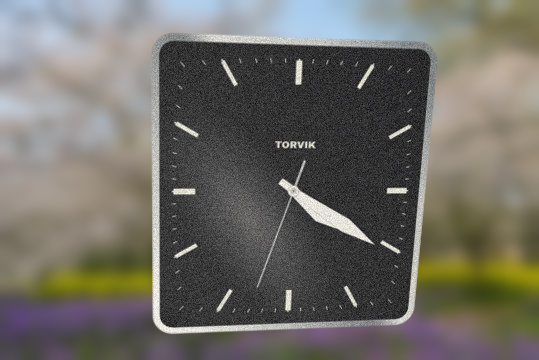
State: 4h20m33s
